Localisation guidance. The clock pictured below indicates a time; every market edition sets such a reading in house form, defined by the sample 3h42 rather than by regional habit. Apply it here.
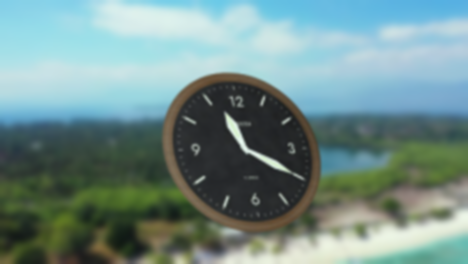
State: 11h20
